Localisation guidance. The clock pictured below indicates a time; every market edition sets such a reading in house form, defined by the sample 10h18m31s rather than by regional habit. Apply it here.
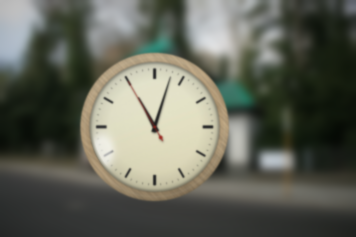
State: 11h02m55s
